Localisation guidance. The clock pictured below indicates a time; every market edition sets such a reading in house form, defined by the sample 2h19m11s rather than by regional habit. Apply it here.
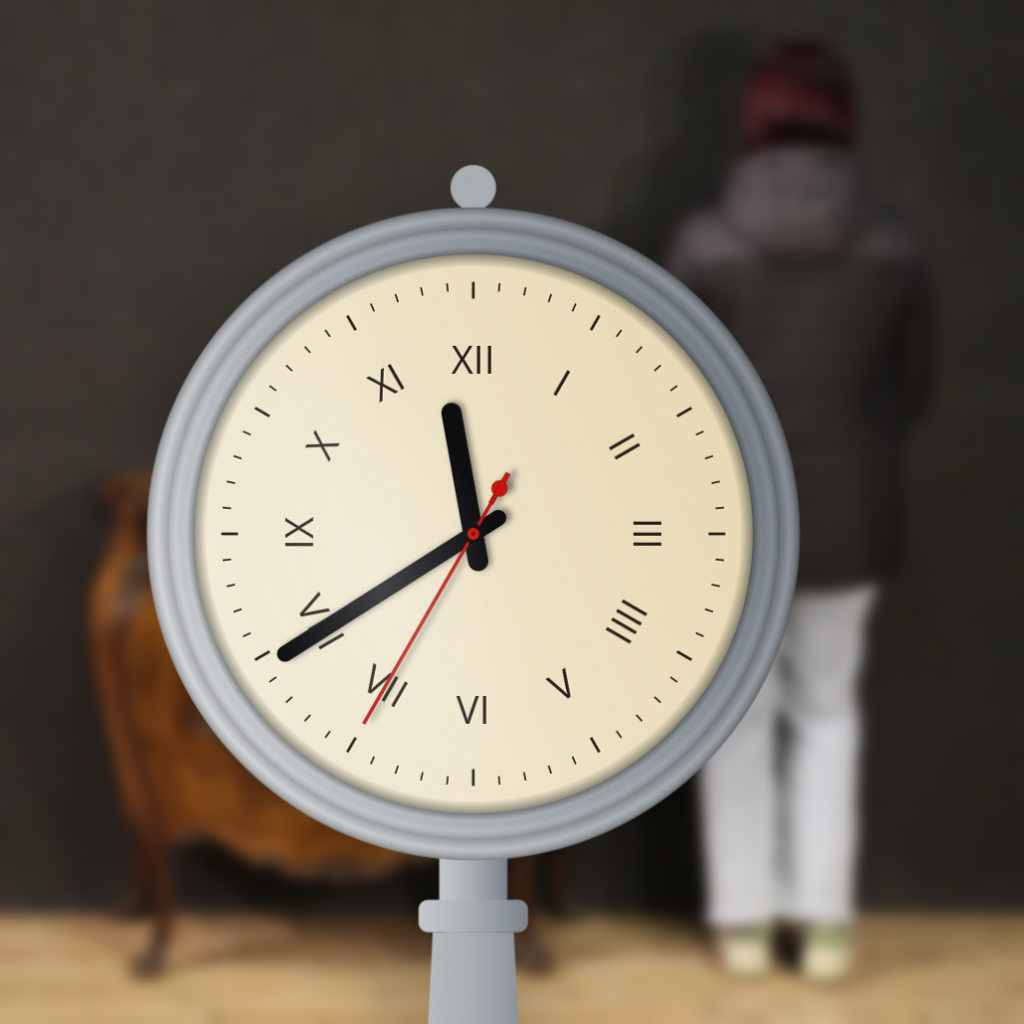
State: 11h39m35s
